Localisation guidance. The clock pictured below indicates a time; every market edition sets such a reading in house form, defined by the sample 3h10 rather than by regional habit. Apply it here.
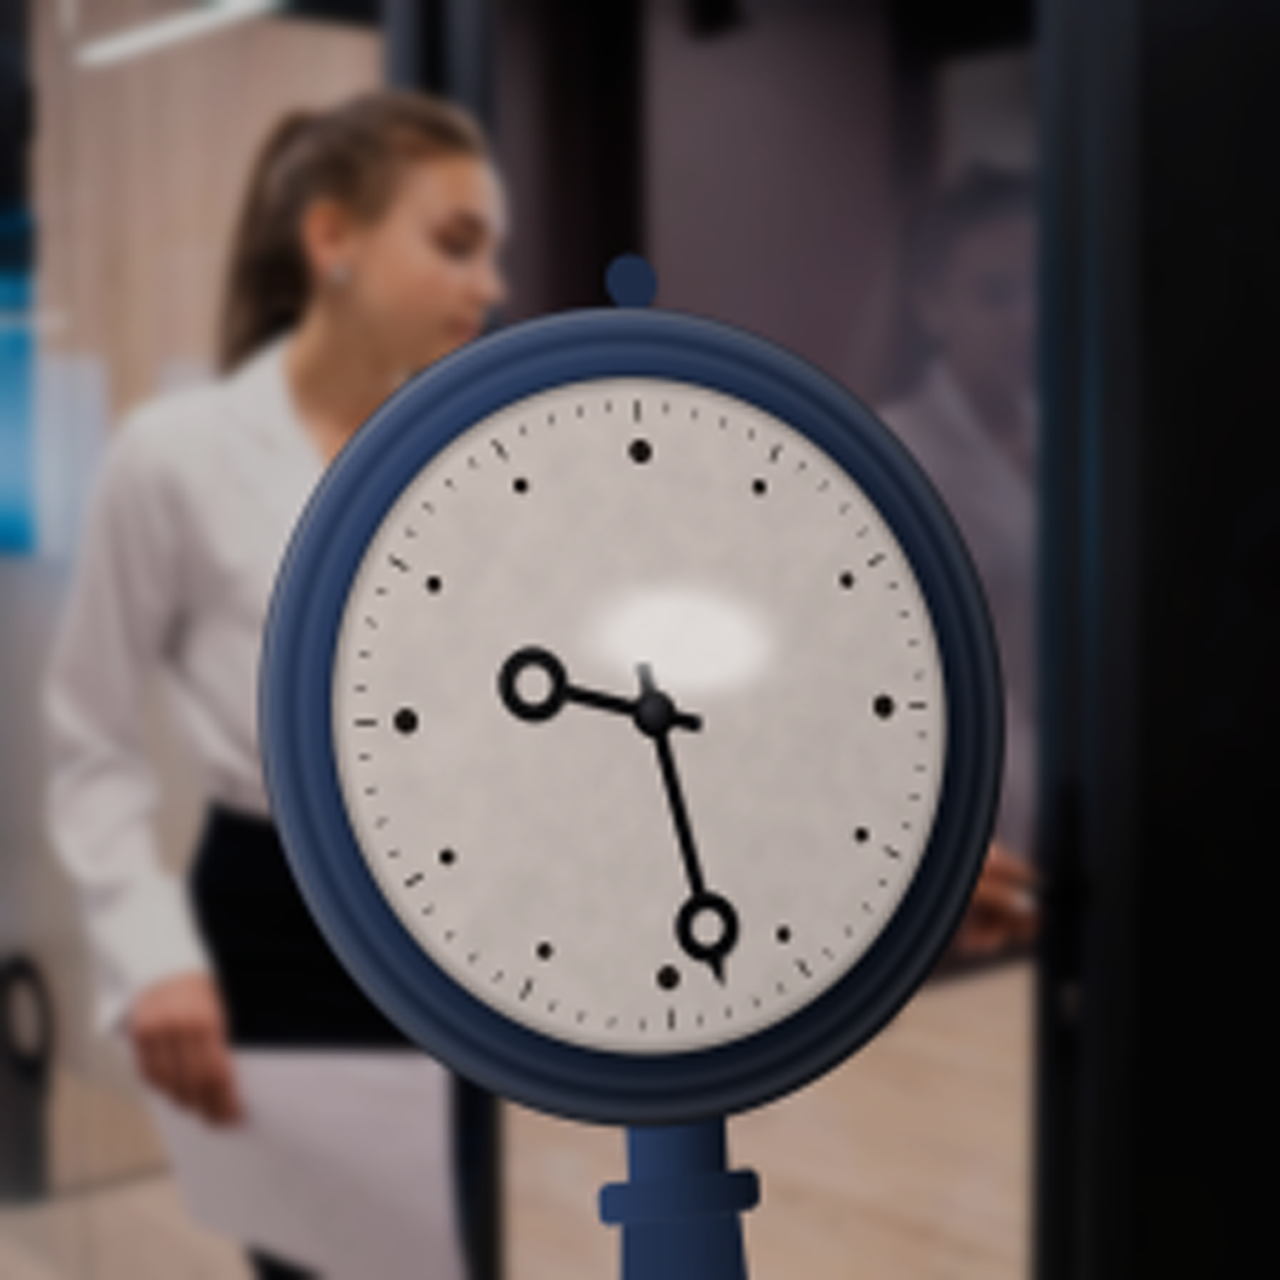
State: 9h28
